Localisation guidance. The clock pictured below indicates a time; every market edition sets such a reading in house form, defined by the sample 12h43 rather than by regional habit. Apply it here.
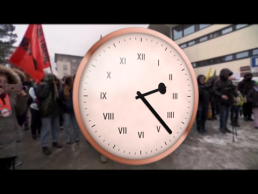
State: 2h23
